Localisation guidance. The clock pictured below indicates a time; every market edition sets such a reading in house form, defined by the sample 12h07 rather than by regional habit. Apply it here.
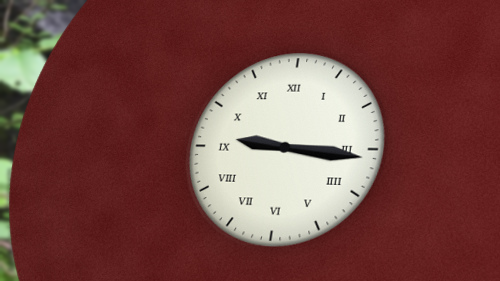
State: 9h16
